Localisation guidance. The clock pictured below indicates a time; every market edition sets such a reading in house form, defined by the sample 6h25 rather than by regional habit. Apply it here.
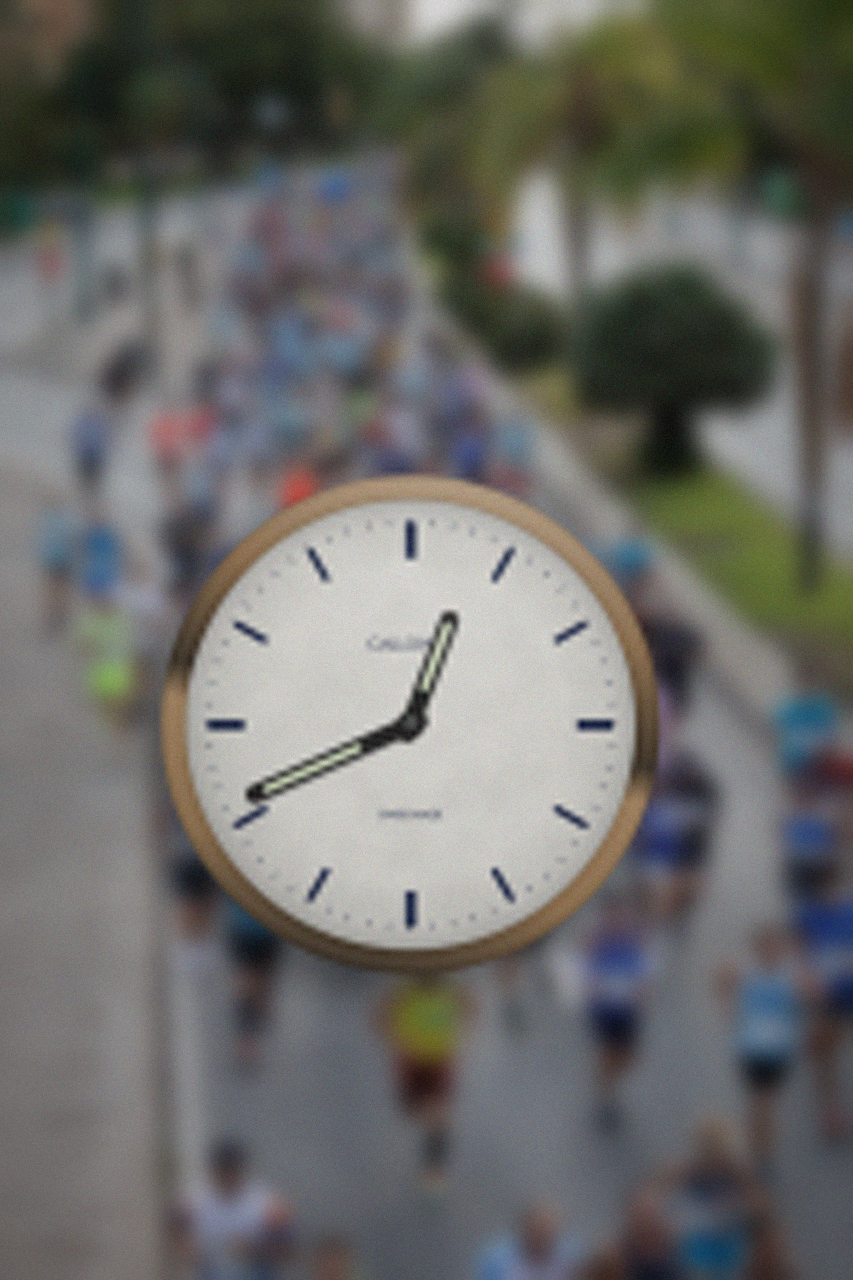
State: 12h41
